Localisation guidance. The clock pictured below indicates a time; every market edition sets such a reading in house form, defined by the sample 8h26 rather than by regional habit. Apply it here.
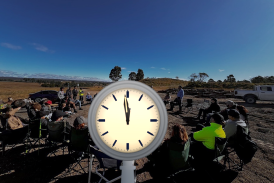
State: 11h59
